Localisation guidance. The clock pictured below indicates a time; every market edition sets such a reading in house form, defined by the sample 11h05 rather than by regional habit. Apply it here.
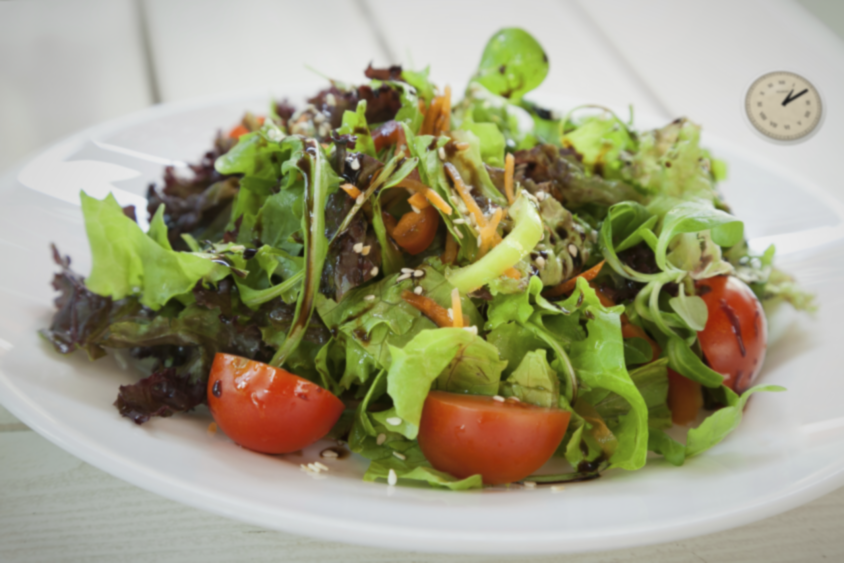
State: 1h10
